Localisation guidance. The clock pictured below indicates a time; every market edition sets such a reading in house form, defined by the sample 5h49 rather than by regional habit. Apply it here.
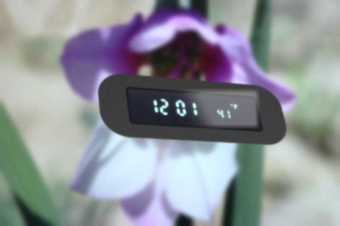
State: 12h01
